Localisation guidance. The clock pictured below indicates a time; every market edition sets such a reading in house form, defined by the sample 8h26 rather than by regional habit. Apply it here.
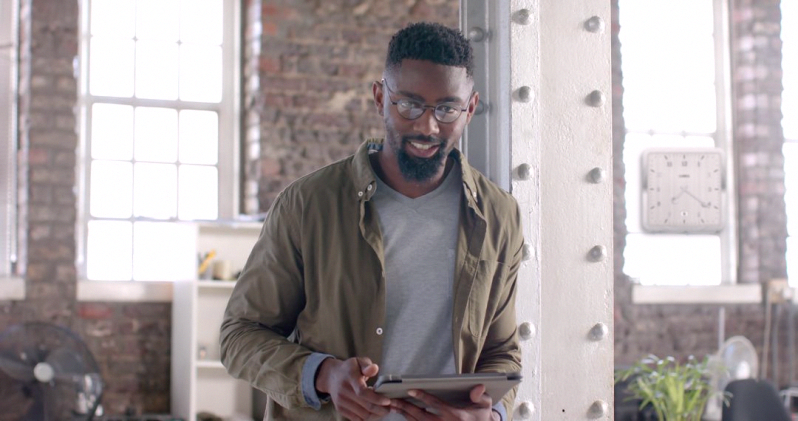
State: 7h21
